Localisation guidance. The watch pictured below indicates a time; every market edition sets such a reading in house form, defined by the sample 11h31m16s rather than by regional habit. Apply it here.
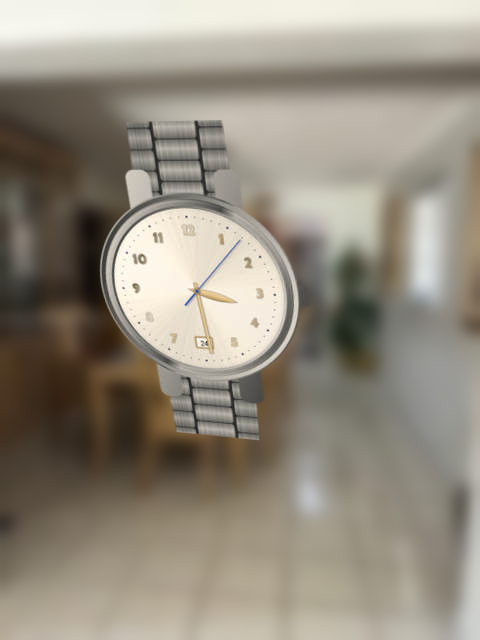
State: 3h29m07s
